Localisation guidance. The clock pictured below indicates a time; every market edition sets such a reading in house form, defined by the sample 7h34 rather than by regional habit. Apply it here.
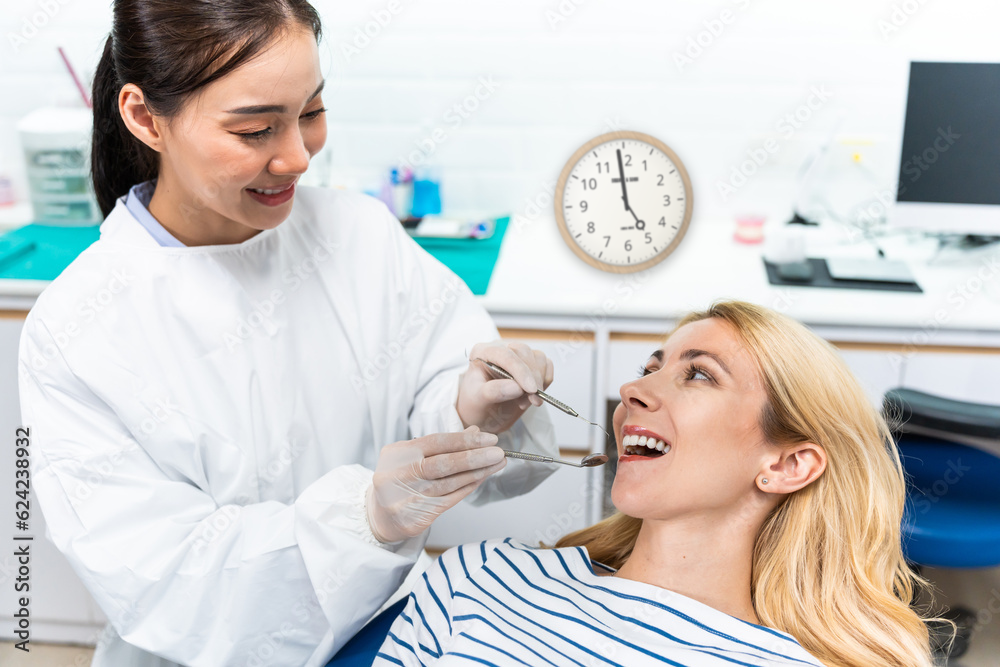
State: 4h59
